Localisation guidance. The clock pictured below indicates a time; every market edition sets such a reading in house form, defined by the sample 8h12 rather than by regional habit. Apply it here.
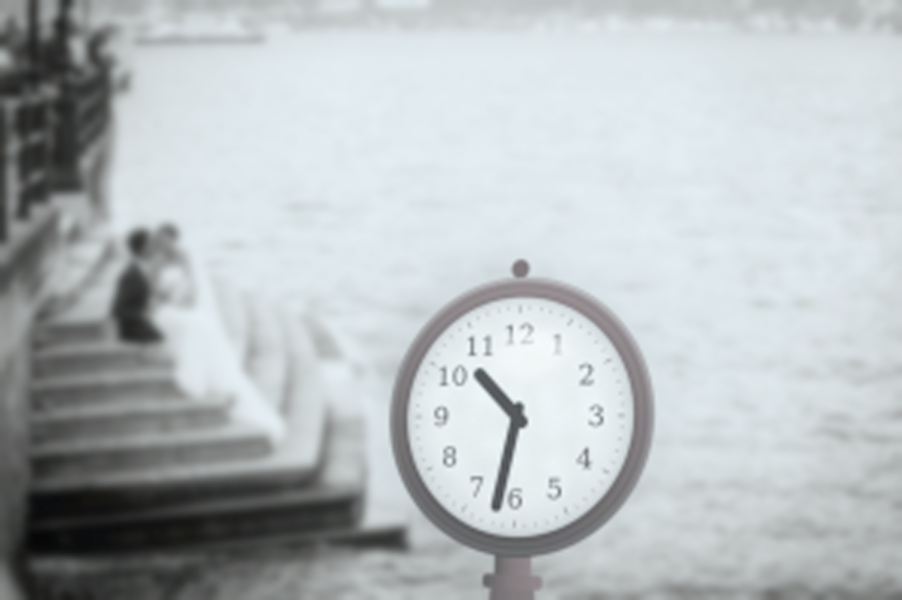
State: 10h32
